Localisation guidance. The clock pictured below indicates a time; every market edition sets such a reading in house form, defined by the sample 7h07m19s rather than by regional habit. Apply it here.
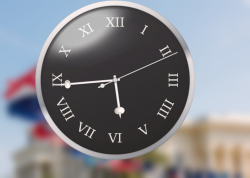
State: 5h44m11s
